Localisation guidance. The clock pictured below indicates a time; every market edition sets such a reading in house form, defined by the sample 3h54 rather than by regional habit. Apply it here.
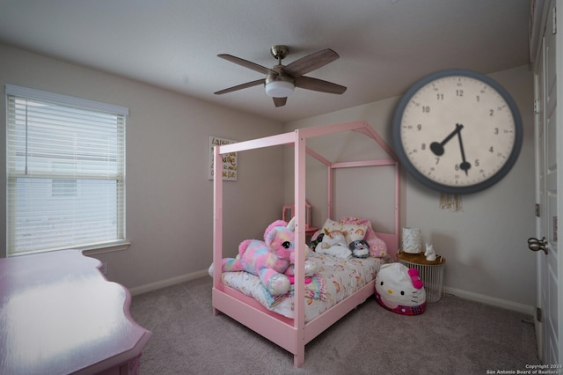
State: 7h28
